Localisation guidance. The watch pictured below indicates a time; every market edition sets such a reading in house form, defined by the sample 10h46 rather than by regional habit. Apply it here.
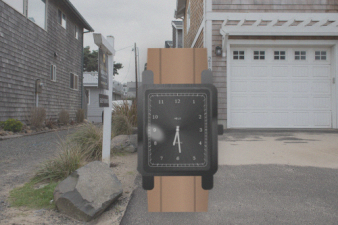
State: 6h29
